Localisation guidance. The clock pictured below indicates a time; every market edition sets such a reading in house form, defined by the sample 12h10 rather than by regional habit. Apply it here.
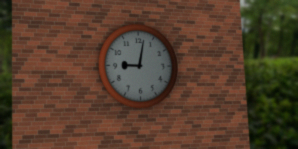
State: 9h02
